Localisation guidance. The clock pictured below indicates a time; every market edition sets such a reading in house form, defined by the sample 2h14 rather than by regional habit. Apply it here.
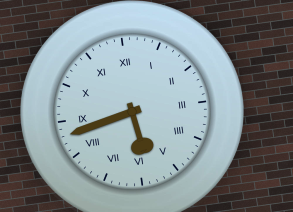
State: 5h43
